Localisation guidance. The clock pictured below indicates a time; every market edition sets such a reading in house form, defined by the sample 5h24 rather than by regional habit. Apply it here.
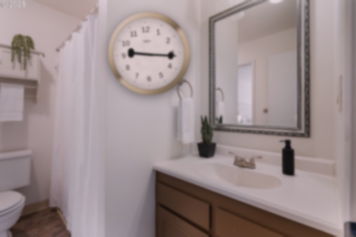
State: 9h16
